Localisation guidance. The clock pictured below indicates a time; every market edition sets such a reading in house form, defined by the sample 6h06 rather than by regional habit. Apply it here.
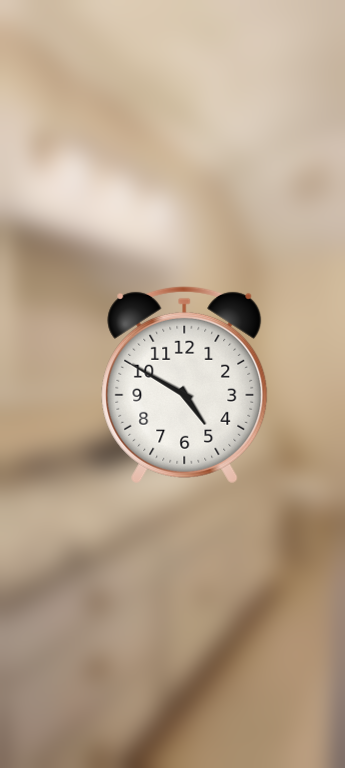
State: 4h50
